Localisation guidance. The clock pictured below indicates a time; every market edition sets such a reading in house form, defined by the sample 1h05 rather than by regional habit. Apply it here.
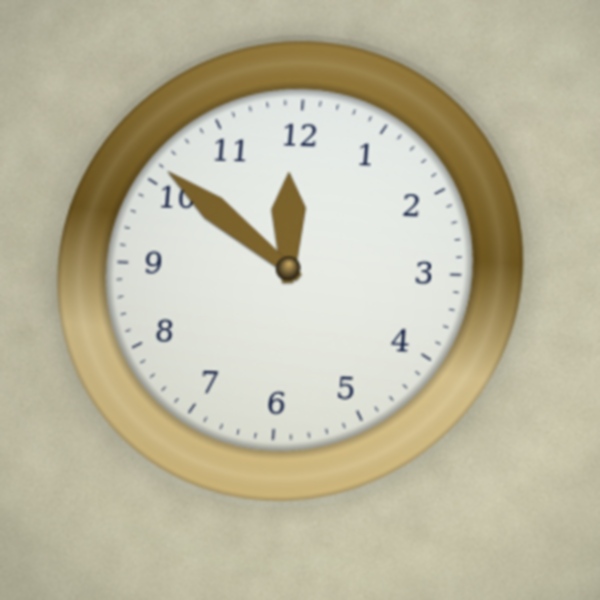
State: 11h51
